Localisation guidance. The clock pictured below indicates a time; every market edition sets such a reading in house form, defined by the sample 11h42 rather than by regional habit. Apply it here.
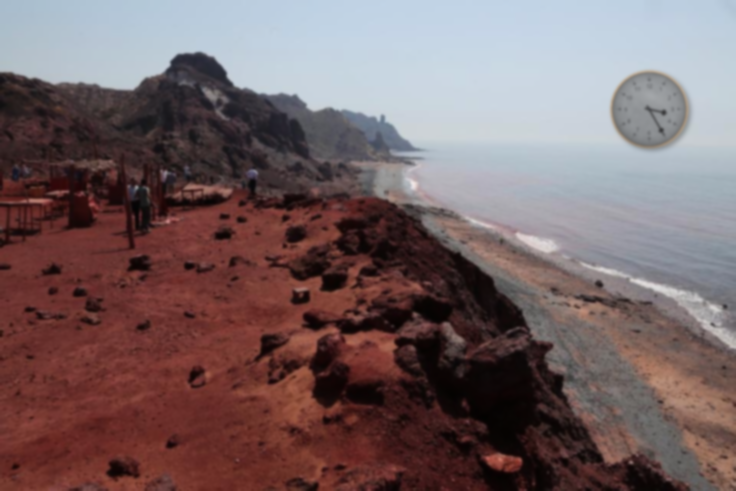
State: 3h25
